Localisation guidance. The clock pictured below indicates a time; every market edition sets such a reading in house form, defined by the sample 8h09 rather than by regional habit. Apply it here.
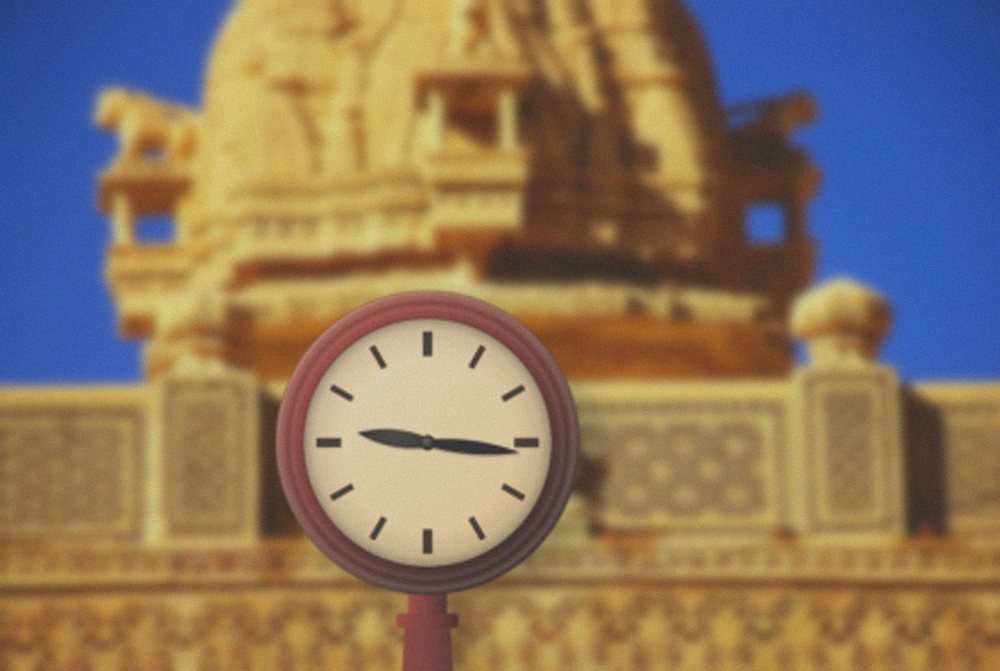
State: 9h16
